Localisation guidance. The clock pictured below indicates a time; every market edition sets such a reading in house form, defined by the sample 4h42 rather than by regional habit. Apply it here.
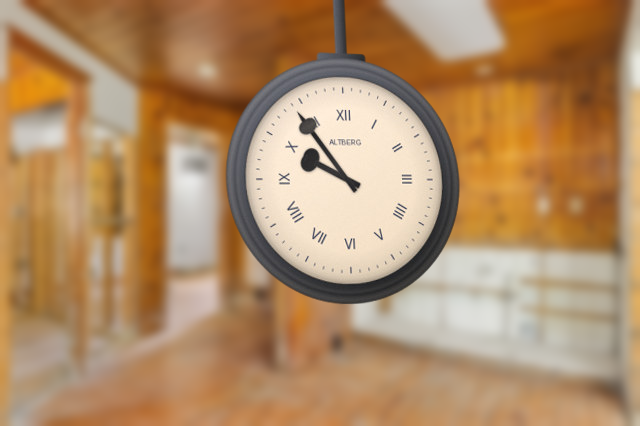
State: 9h54
